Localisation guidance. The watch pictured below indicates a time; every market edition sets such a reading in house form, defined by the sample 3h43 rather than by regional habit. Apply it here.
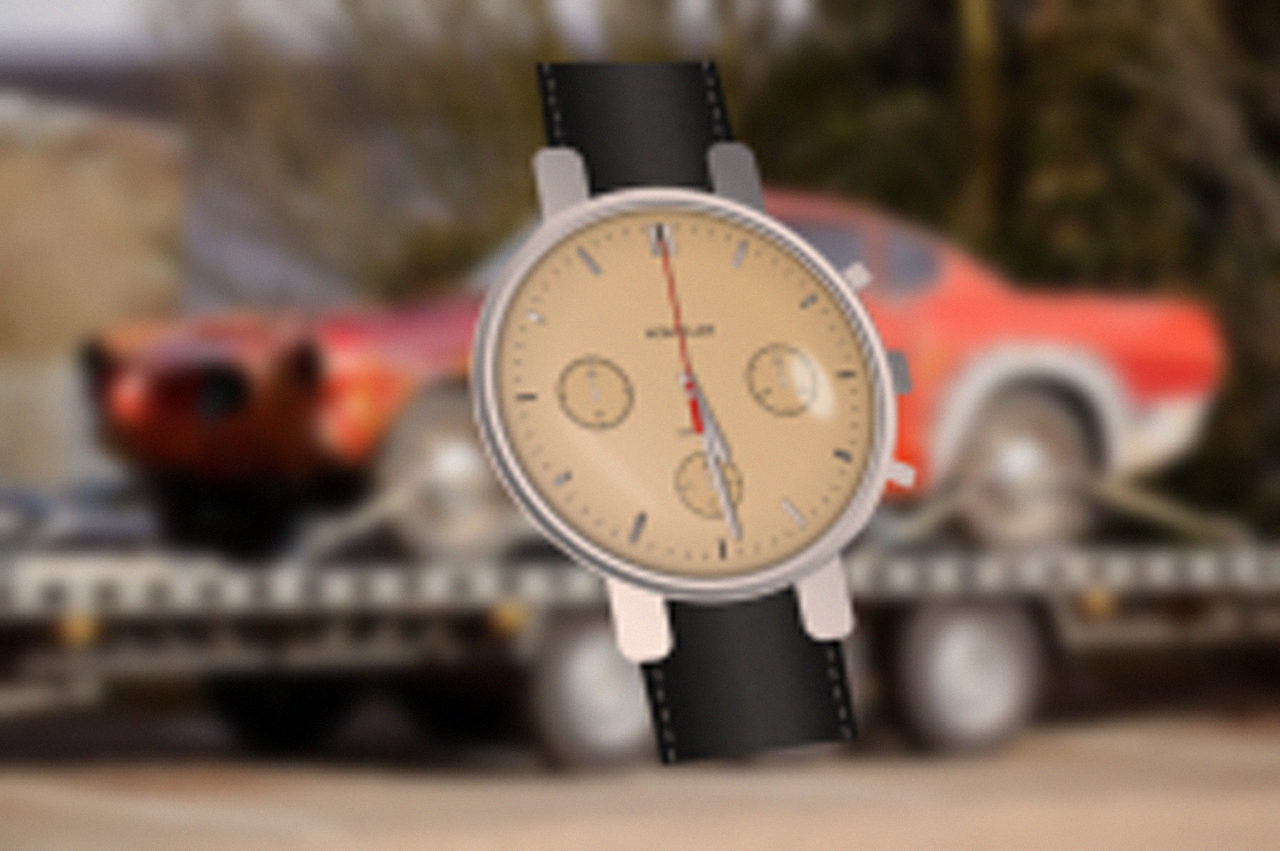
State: 5h29
